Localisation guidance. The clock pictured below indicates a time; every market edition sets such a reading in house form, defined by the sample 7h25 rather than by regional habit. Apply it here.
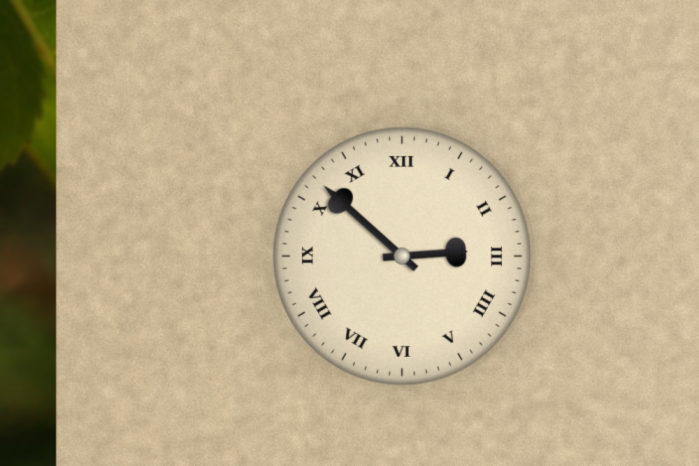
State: 2h52
